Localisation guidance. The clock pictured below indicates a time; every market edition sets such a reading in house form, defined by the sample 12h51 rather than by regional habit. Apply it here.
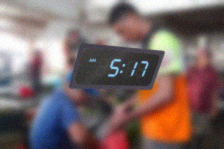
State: 5h17
